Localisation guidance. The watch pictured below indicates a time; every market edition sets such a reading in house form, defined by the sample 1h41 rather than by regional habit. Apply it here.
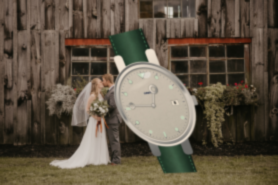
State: 12h46
